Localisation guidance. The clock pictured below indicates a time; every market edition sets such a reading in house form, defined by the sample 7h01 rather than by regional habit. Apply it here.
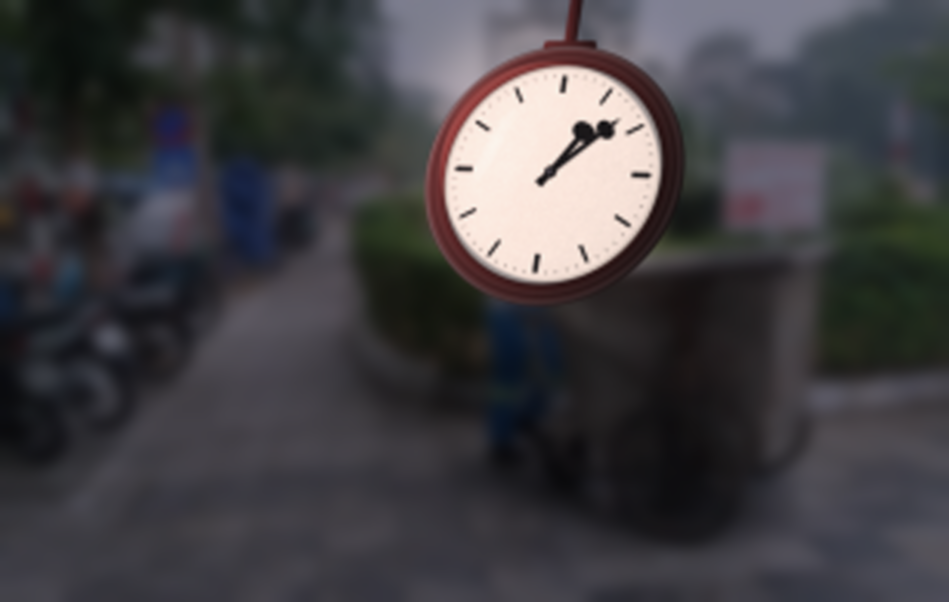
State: 1h08
